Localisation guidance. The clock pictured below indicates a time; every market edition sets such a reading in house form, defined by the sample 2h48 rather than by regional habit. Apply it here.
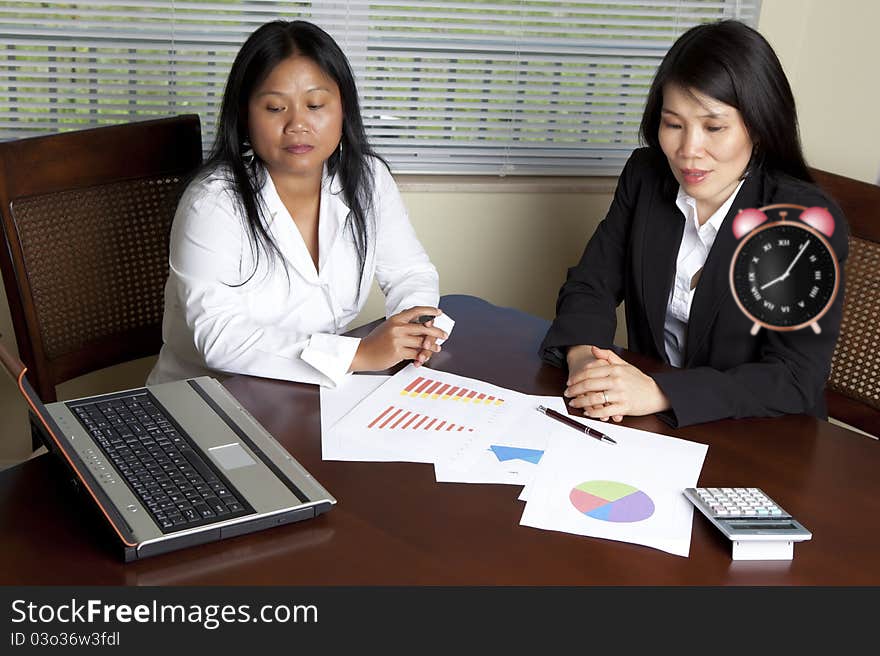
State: 8h06
